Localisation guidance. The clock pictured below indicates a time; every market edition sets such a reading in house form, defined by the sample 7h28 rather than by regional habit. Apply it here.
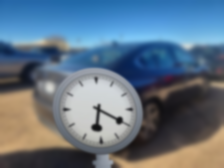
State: 6h20
